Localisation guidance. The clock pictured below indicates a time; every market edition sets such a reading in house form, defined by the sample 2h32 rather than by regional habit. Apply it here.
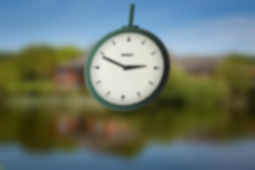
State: 2h49
